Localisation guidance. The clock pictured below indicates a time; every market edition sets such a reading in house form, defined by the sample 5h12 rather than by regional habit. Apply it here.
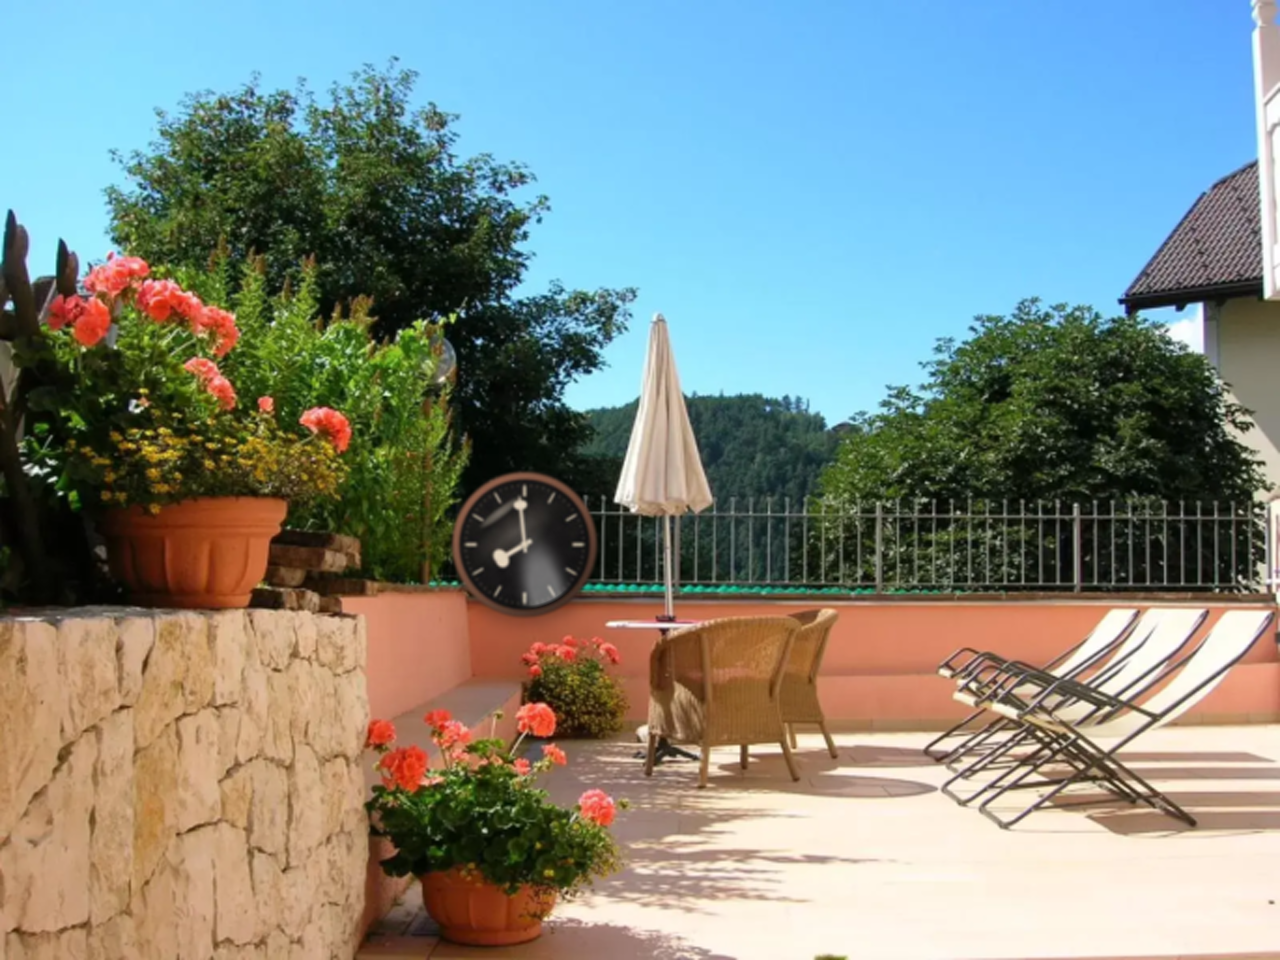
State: 7h59
